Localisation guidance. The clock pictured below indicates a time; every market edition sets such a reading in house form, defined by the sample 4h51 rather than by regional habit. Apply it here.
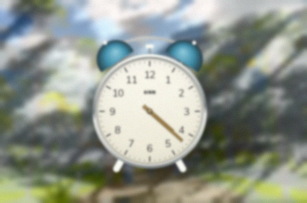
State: 4h22
